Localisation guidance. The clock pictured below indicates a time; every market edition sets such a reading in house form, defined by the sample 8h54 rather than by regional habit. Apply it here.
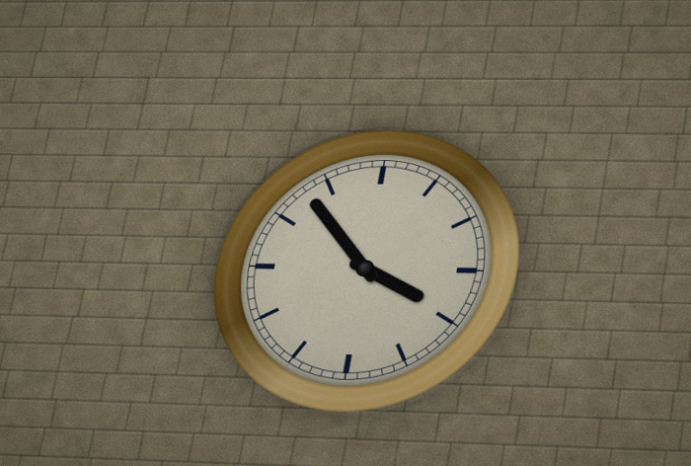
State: 3h53
